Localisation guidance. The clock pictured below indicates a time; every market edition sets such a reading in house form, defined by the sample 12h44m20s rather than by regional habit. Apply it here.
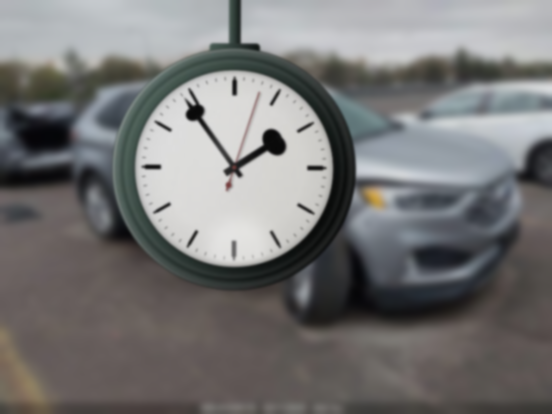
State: 1h54m03s
